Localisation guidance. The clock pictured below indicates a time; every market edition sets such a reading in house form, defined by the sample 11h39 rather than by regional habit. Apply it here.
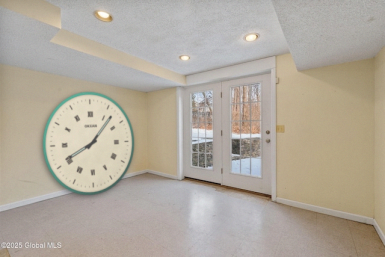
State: 8h07
